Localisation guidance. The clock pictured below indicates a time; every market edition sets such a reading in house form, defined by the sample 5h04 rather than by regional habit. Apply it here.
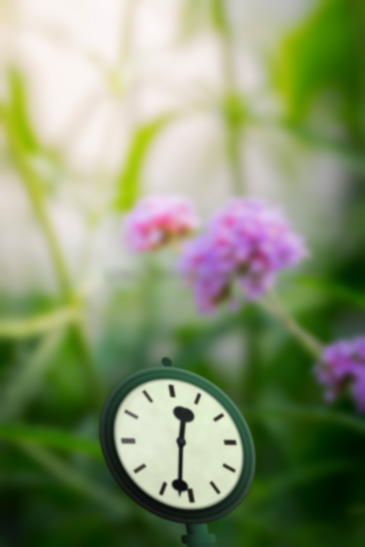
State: 12h32
